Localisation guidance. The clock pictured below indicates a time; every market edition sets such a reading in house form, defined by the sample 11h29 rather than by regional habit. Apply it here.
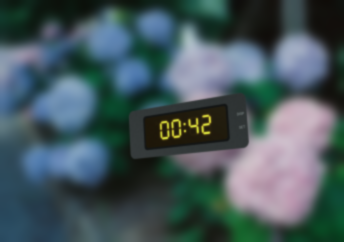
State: 0h42
